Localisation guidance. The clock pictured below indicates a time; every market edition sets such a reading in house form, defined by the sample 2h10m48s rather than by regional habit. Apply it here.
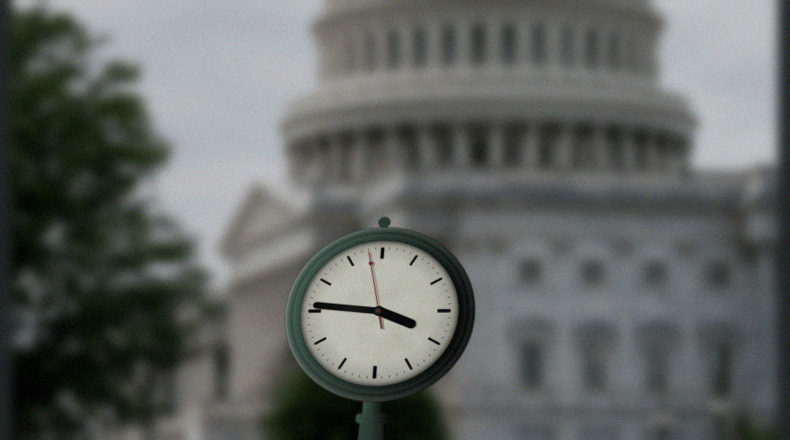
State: 3h45m58s
